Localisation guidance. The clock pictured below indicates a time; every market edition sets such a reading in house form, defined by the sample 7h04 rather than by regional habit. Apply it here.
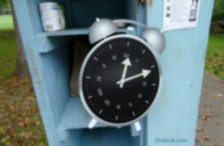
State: 12h11
